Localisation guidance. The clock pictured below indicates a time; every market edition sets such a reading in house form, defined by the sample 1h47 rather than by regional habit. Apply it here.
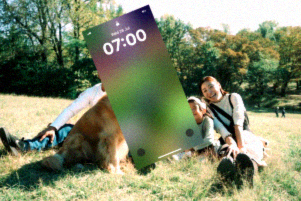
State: 7h00
